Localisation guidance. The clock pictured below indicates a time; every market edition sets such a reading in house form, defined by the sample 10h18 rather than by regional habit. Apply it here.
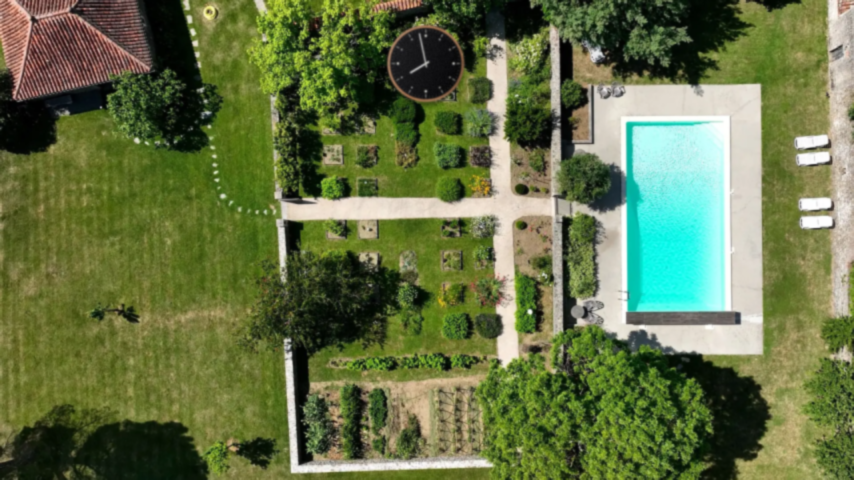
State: 7h58
